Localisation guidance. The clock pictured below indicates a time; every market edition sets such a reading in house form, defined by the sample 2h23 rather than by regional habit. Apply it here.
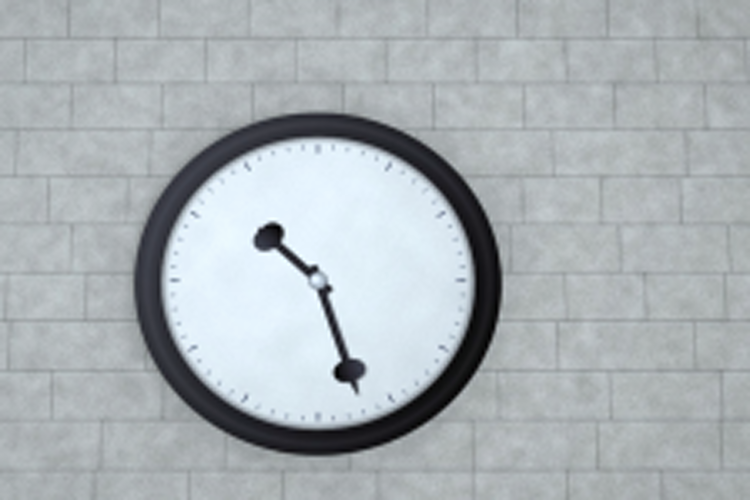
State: 10h27
